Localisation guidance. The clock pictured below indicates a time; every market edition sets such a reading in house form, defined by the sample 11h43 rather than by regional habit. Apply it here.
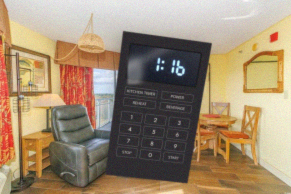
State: 1h16
